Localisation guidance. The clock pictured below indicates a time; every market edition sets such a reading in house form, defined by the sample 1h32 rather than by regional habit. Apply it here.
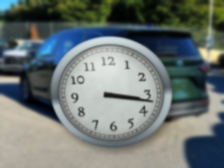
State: 3h17
